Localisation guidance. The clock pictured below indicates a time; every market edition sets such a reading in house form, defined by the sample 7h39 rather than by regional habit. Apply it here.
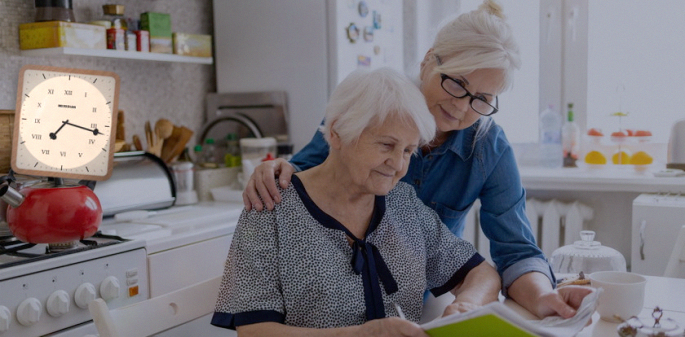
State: 7h17
